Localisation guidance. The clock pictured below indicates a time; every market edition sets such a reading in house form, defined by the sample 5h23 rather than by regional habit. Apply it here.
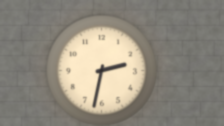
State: 2h32
